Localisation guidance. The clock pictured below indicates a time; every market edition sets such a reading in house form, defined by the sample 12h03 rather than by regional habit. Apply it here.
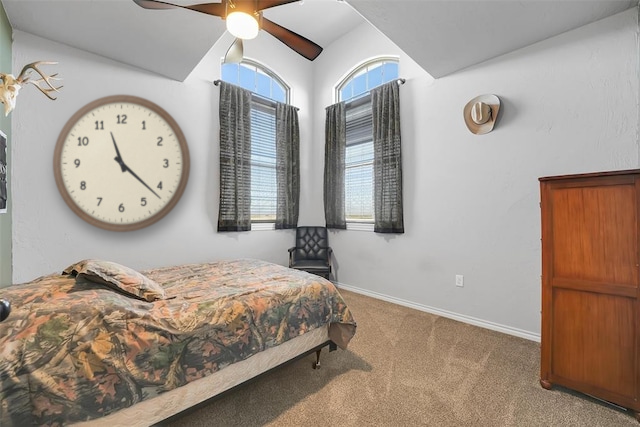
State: 11h22
